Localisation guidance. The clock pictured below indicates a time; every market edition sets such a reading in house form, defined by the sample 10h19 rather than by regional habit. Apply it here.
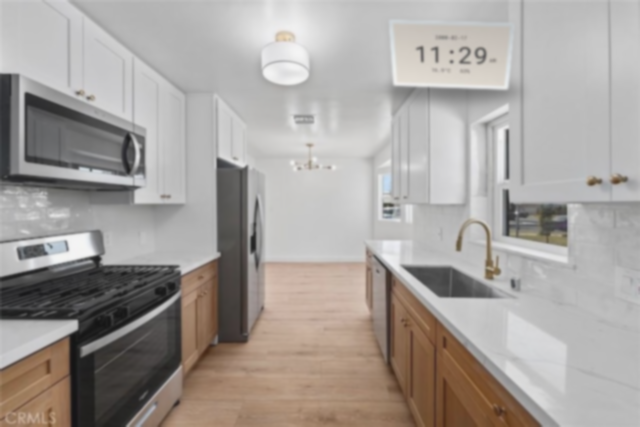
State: 11h29
